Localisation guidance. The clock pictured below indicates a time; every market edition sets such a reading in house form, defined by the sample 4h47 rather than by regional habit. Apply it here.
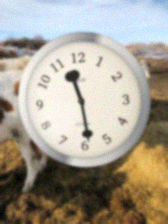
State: 11h29
